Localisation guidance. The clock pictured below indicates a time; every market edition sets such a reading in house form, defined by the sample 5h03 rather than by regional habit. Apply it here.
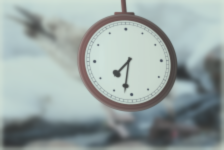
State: 7h32
